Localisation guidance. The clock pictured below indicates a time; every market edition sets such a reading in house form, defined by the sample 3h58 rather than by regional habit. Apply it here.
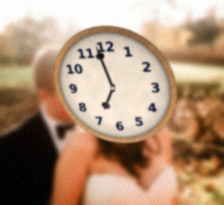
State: 6h58
